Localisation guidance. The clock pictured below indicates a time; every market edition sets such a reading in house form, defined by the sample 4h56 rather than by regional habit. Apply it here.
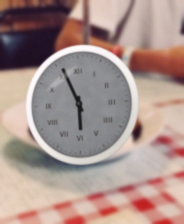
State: 5h56
